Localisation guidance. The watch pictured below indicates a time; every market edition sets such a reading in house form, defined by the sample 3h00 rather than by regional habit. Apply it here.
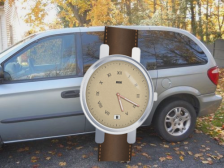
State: 5h19
